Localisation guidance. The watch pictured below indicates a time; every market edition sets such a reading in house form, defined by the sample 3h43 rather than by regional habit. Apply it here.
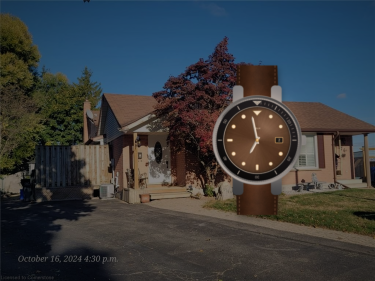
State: 6h58
